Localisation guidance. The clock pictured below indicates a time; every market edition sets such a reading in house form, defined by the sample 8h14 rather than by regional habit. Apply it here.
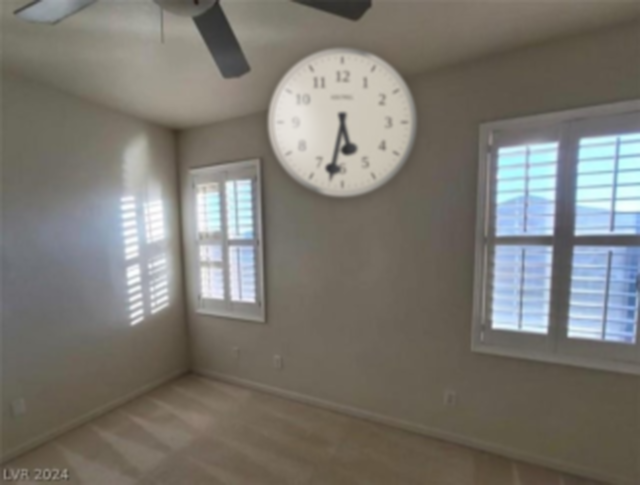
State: 5h32
